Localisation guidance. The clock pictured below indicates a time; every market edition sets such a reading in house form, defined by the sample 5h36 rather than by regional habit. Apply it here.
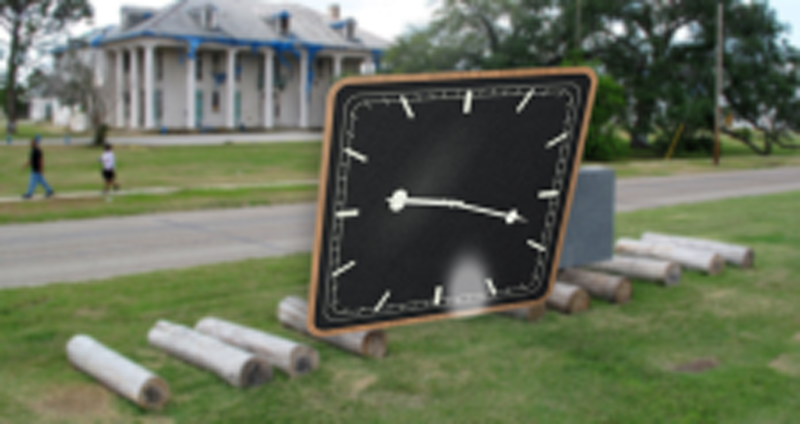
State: 9h18
